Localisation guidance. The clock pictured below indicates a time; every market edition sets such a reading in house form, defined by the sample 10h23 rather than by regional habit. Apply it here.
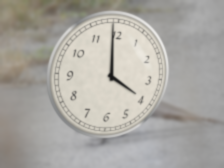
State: 3h59
